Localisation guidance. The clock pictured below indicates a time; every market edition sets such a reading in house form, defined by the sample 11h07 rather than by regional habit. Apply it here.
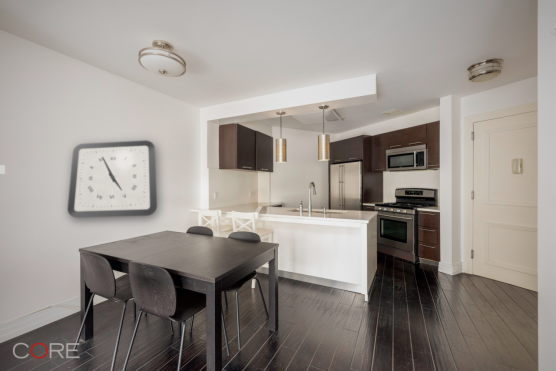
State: 4h56
